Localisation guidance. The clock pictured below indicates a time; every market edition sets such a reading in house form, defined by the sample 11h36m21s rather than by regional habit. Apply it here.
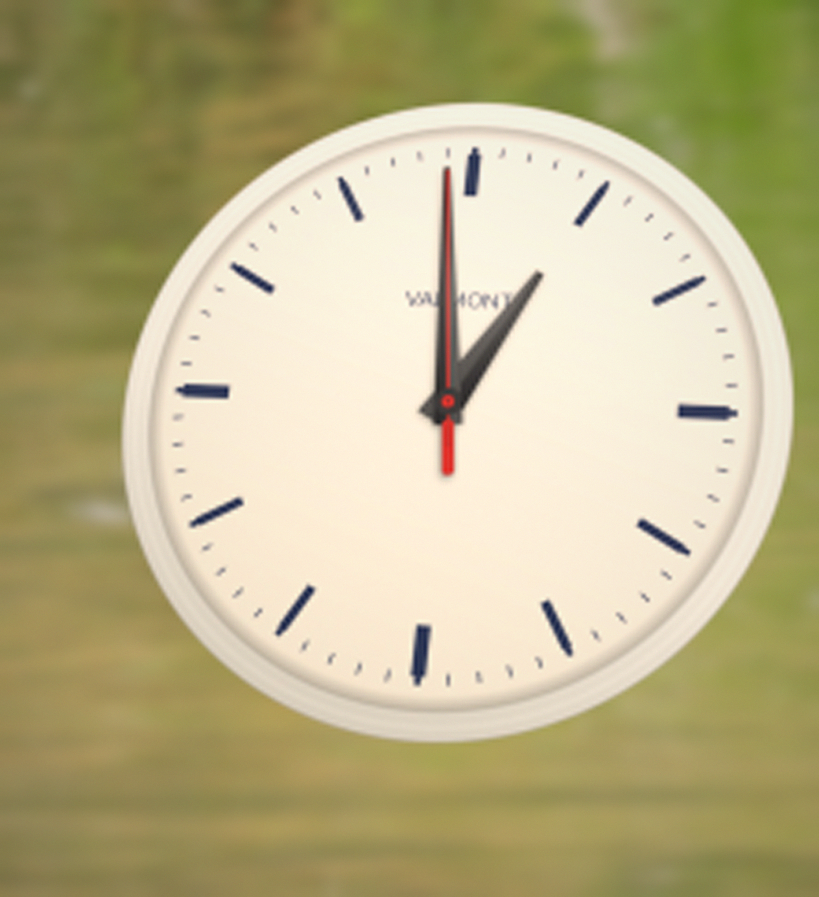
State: 12h58m59s
